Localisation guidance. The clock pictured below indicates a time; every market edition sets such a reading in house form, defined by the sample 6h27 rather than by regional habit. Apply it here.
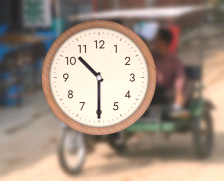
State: 10h30
